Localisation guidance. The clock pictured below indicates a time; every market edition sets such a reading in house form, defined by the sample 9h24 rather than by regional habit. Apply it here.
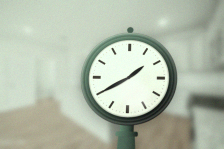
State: 1h40
